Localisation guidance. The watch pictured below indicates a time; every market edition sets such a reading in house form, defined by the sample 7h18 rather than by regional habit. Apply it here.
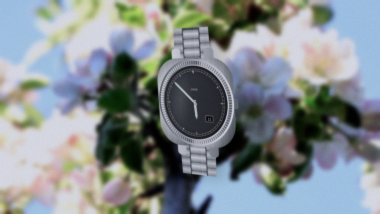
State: 5h52
